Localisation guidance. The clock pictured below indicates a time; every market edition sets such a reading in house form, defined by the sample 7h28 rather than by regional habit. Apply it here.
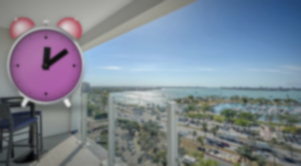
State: 12h09
